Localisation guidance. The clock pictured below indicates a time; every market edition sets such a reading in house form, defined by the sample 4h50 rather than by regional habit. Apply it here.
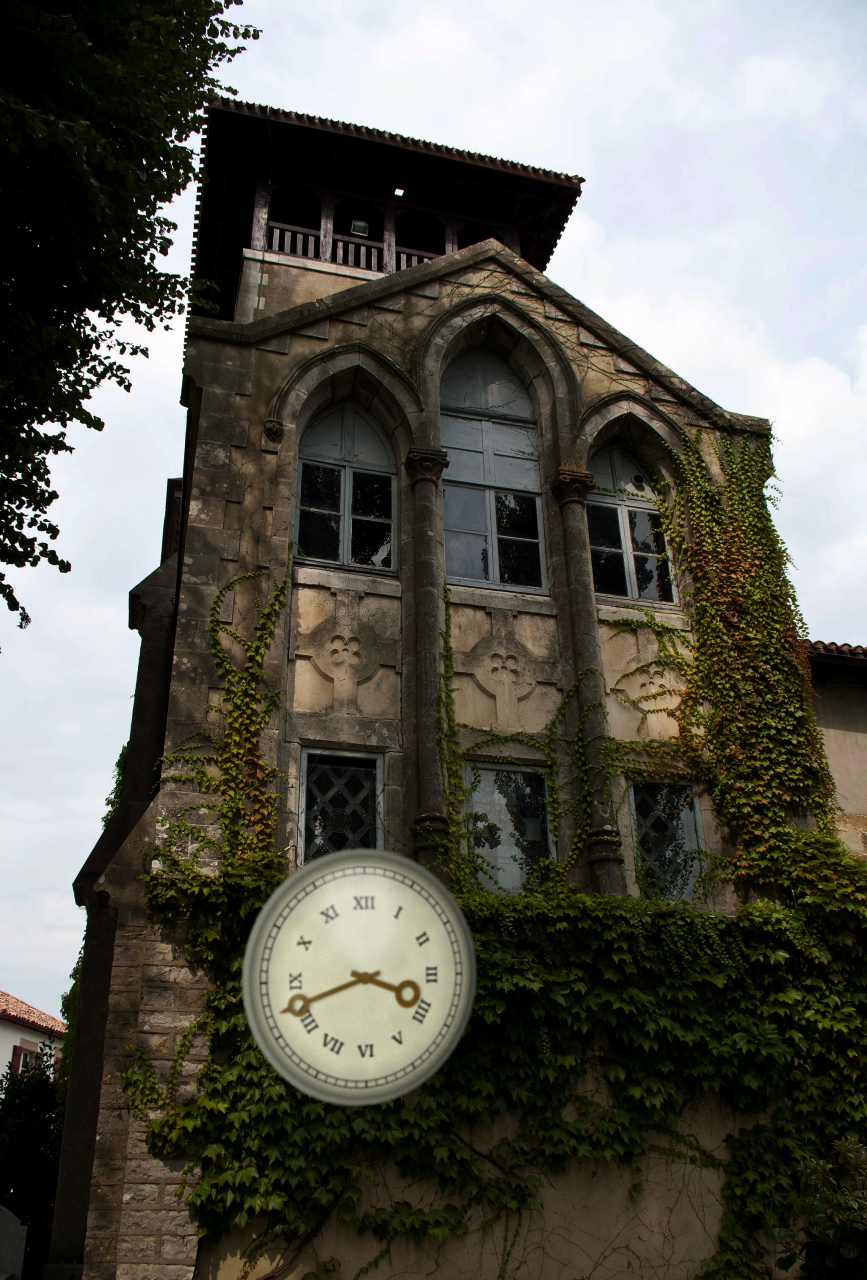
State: 3h42
